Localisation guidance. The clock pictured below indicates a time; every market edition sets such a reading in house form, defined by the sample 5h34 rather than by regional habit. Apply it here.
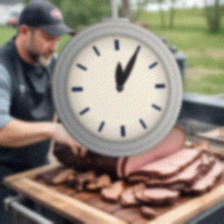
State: 12h05
